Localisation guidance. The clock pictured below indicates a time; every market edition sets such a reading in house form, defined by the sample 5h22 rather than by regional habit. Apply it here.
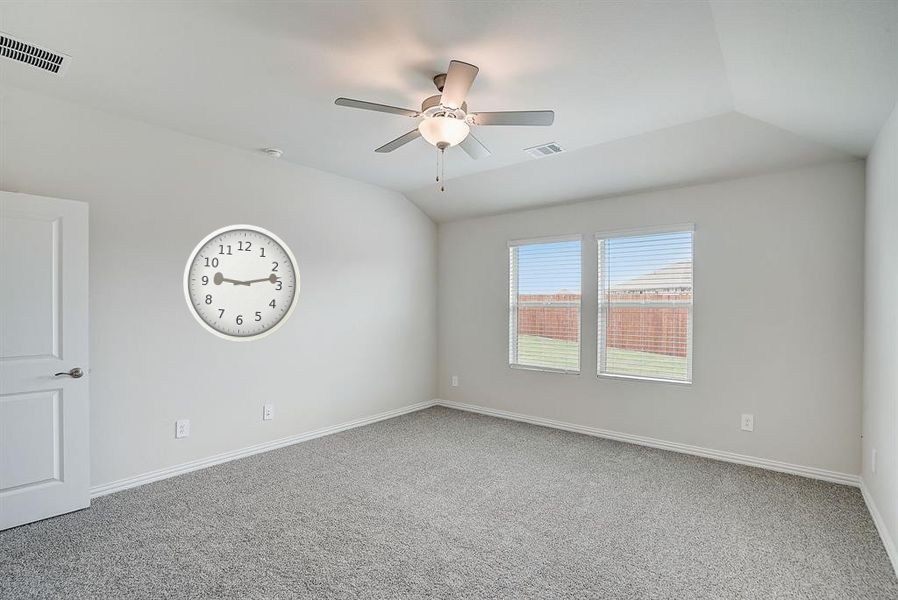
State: 9h13
